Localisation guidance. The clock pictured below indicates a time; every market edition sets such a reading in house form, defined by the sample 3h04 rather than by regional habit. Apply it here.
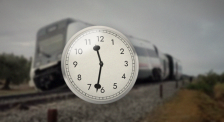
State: 11h32
